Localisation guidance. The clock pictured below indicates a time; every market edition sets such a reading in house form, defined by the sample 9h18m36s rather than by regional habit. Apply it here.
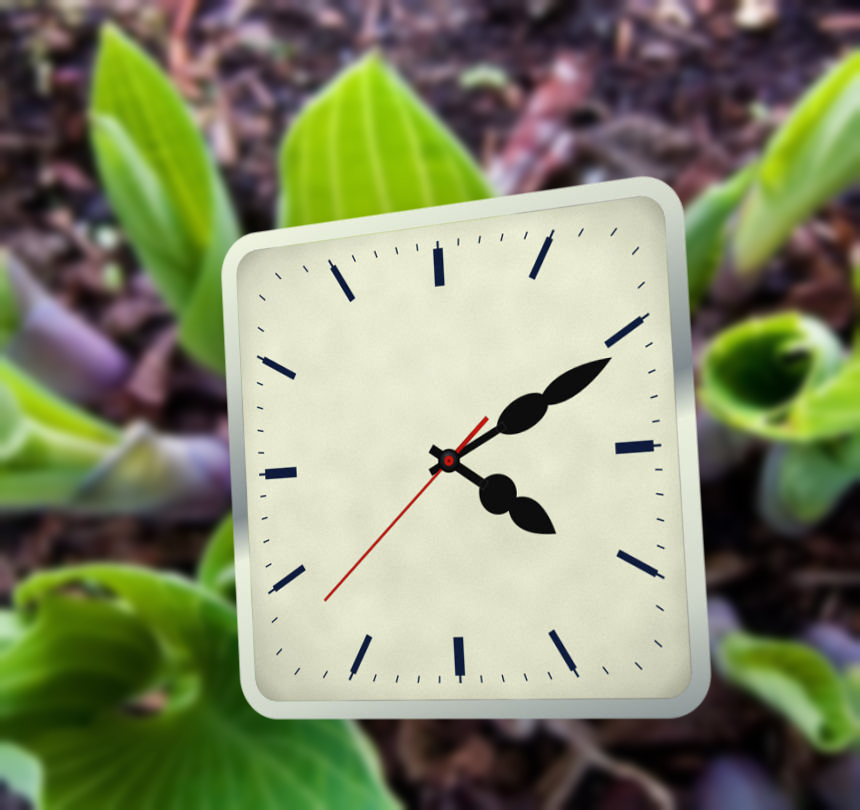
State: 4h10m38s
